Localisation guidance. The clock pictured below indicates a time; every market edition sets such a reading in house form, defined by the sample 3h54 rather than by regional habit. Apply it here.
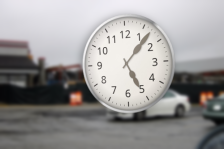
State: 5h07
